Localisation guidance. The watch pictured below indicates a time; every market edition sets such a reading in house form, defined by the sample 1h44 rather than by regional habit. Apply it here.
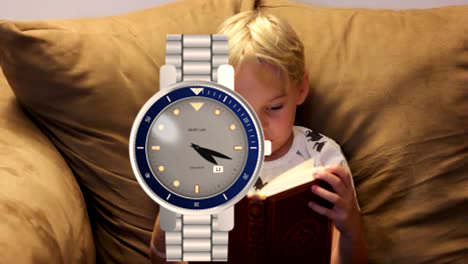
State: 4h18
